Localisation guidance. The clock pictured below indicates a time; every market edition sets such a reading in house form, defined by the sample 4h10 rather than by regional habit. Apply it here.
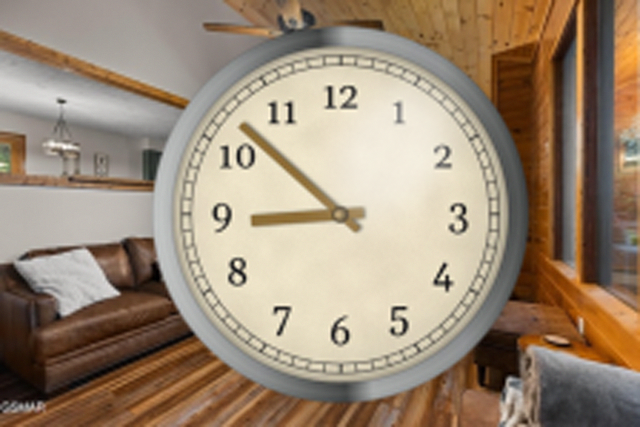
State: 8h52
